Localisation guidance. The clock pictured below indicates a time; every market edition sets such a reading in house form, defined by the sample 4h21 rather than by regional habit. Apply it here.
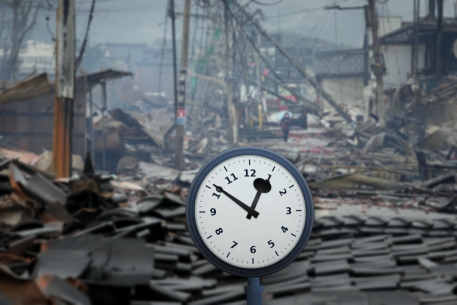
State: 12h51
